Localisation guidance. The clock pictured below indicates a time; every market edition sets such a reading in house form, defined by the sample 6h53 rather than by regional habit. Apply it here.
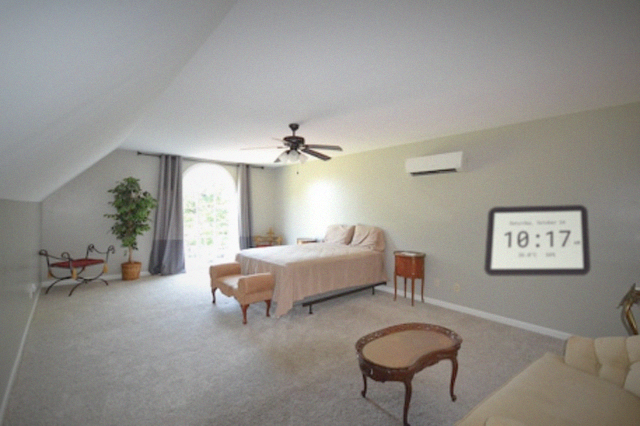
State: 10h17
